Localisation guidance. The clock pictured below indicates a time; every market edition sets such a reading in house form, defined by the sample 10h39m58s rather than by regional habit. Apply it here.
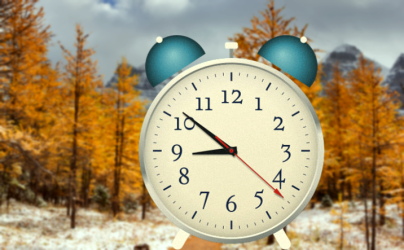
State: 8h51m22s
